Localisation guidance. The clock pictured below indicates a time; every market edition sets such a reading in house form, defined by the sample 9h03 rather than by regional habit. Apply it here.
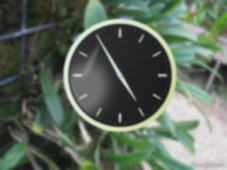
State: 4h55
